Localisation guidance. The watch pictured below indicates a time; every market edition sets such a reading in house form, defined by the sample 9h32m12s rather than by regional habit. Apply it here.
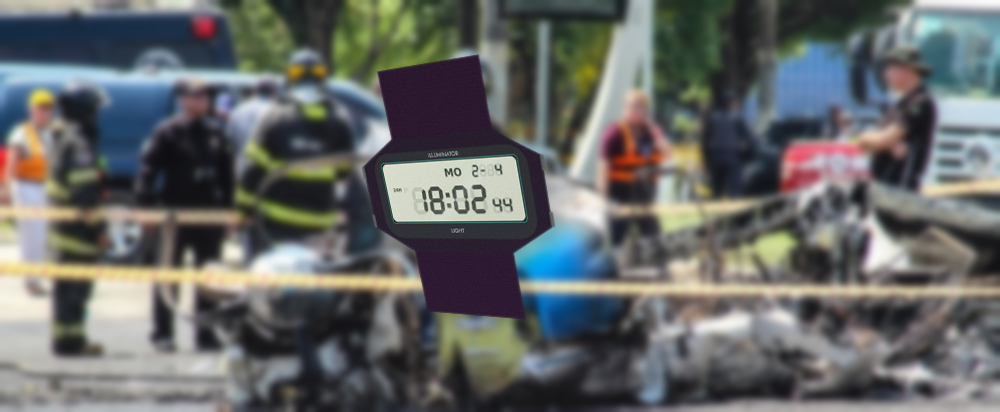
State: 18h02m44s
